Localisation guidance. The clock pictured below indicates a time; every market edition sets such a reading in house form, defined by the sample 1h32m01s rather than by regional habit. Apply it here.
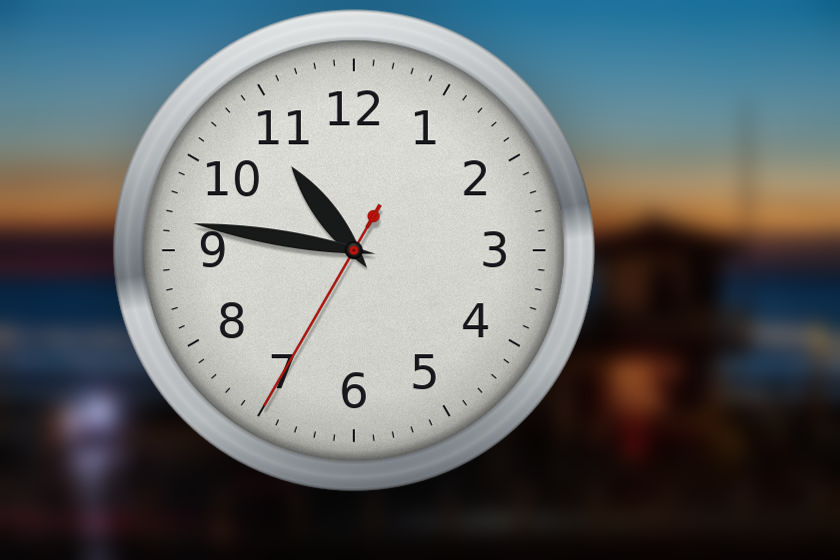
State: 10h46m35s
